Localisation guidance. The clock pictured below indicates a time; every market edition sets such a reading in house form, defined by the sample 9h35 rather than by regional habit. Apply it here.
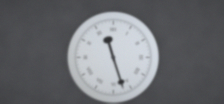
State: 11h27
